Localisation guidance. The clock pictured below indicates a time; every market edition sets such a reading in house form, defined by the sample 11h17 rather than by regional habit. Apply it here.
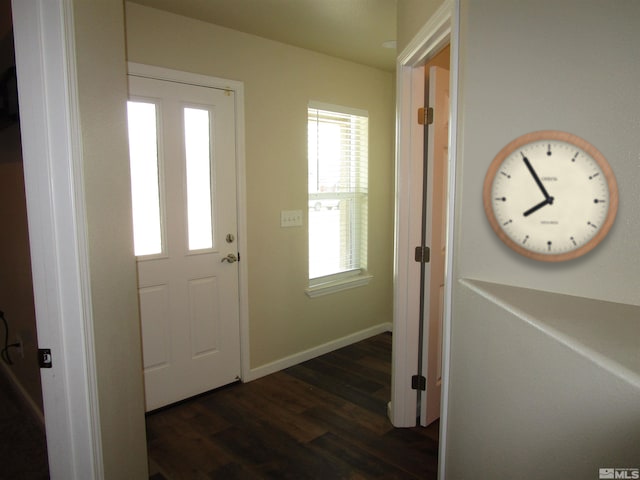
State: 7h55
